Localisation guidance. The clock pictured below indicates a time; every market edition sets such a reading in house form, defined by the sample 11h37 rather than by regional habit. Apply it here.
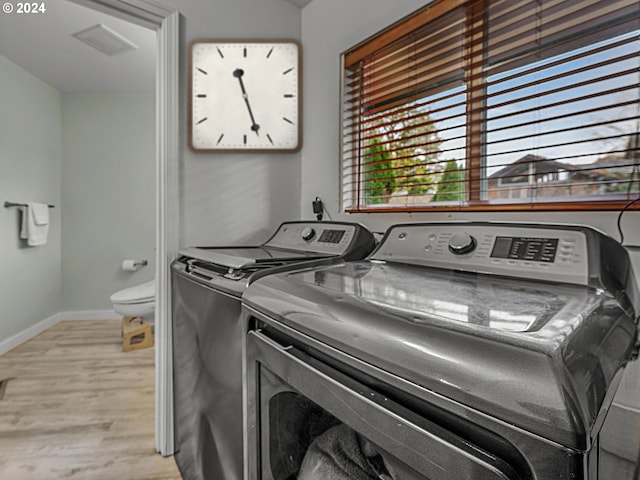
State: 11h27
